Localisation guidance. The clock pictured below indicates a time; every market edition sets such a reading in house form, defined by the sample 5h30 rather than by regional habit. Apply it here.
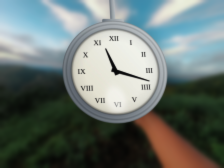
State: 11h18
